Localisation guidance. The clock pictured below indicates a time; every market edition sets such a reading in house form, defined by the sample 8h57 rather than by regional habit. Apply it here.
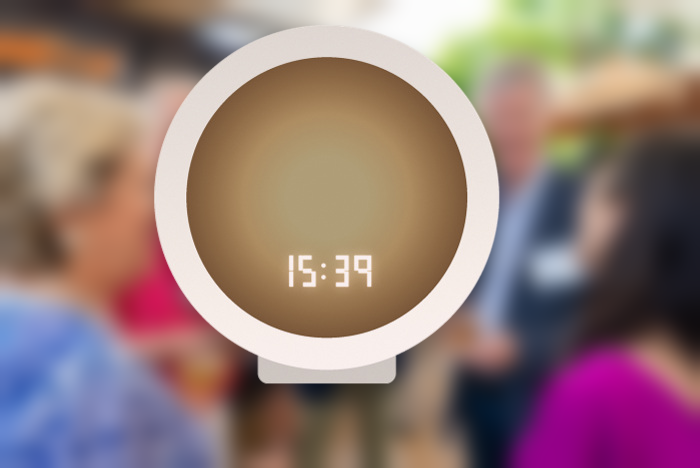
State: 15h39
